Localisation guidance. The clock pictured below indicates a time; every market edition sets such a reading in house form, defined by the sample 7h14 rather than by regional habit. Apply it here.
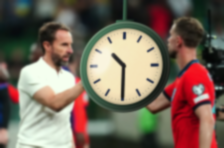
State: 10h30
